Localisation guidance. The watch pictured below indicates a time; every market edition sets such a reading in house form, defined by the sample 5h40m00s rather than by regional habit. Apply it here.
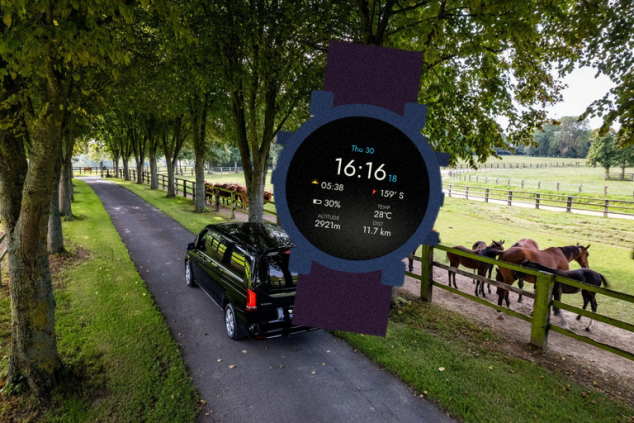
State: 16h16m18s
